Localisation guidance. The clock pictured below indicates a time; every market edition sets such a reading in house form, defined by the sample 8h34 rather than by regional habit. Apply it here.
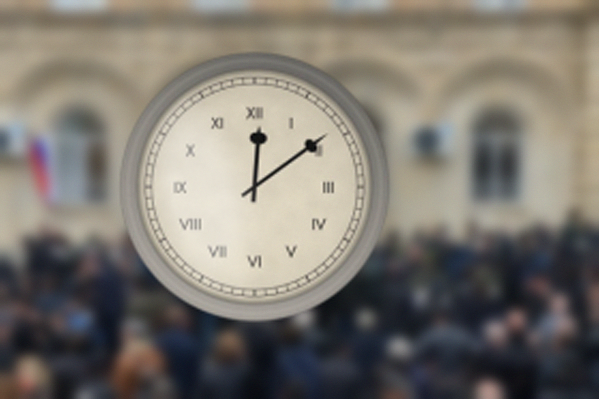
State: 12h09
